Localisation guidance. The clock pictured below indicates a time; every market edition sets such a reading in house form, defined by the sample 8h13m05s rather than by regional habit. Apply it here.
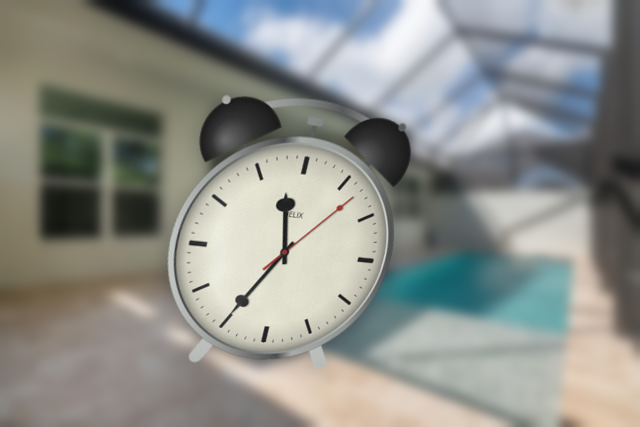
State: 11h35m07s
